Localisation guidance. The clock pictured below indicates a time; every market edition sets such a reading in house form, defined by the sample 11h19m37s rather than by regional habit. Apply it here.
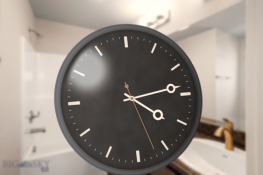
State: 4h13m27s
